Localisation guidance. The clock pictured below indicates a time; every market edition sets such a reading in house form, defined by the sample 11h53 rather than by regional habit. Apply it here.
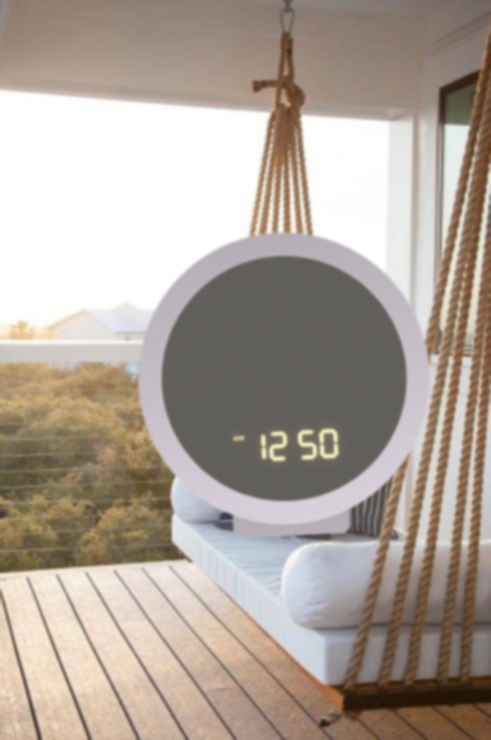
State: 12h50
